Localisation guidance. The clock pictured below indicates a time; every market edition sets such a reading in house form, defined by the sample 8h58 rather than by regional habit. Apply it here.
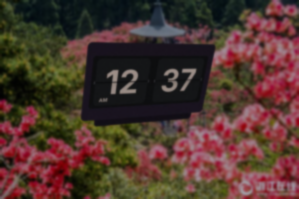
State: 12h37
